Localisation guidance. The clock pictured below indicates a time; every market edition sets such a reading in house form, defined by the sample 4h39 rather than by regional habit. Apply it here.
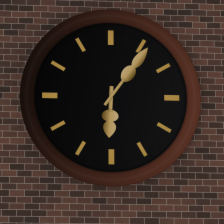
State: 6h06
